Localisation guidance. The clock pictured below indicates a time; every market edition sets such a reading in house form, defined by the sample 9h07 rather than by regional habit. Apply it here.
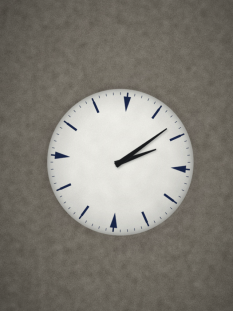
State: 2h08
